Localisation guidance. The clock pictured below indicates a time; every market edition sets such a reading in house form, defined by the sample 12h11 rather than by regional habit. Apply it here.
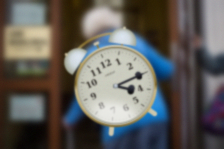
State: 4h15
